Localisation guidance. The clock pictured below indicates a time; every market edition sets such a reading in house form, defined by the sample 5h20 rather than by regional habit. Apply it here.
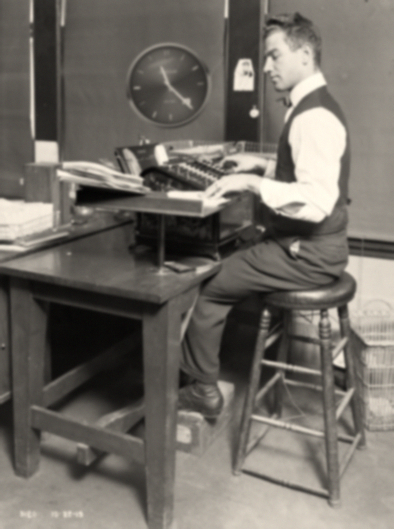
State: 11h23
